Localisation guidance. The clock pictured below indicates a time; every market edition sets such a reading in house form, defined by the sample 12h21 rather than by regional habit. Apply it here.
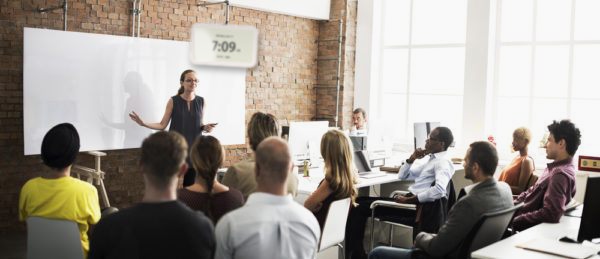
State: 7h09
